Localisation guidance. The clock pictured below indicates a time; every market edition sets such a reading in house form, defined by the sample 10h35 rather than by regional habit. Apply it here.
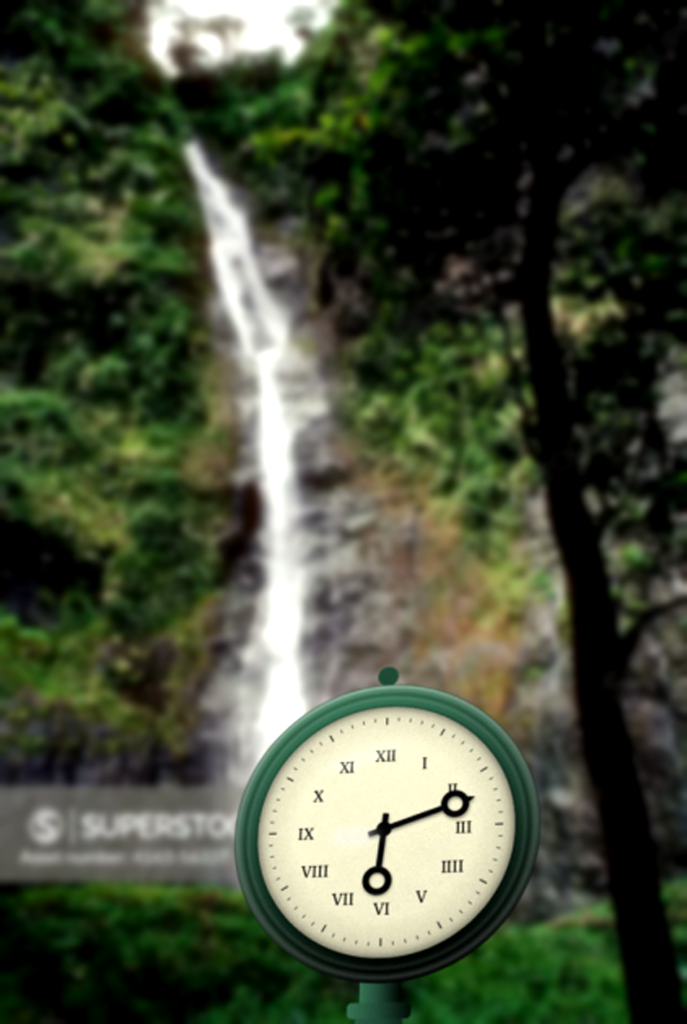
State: 6h12
